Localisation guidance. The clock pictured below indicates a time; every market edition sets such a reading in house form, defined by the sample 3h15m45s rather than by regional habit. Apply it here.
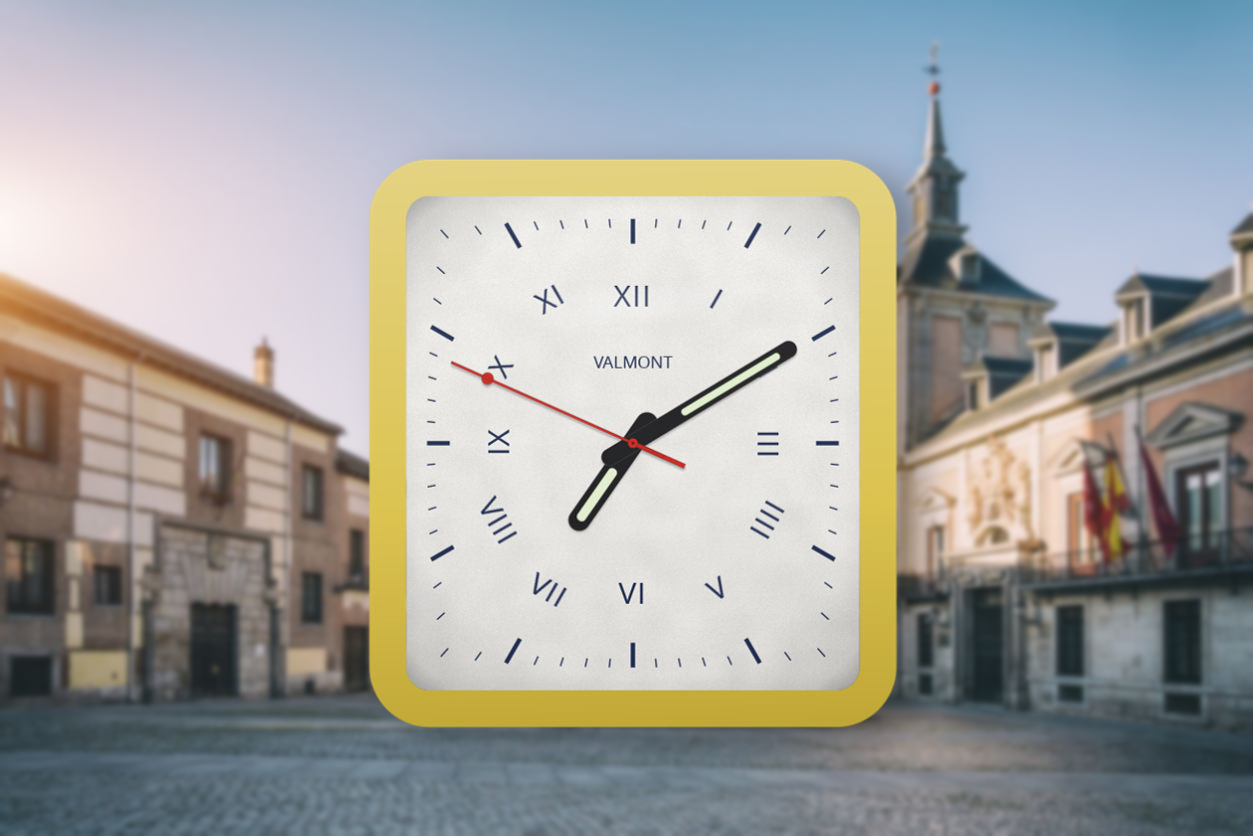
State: 7h09m49s
